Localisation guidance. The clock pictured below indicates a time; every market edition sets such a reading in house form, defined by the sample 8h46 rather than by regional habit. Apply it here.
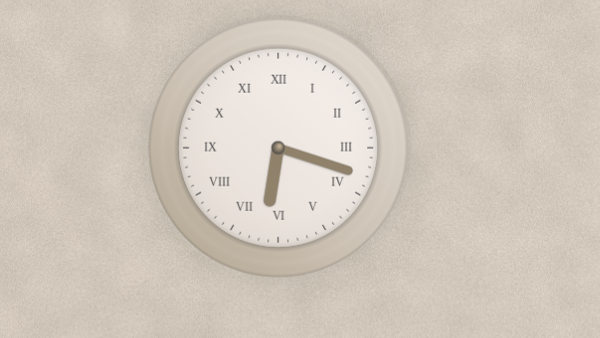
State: 6h18
